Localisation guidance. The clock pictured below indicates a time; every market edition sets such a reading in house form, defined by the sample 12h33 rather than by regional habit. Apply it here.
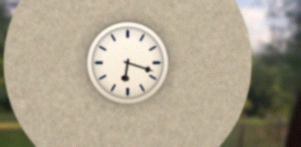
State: 6h18
